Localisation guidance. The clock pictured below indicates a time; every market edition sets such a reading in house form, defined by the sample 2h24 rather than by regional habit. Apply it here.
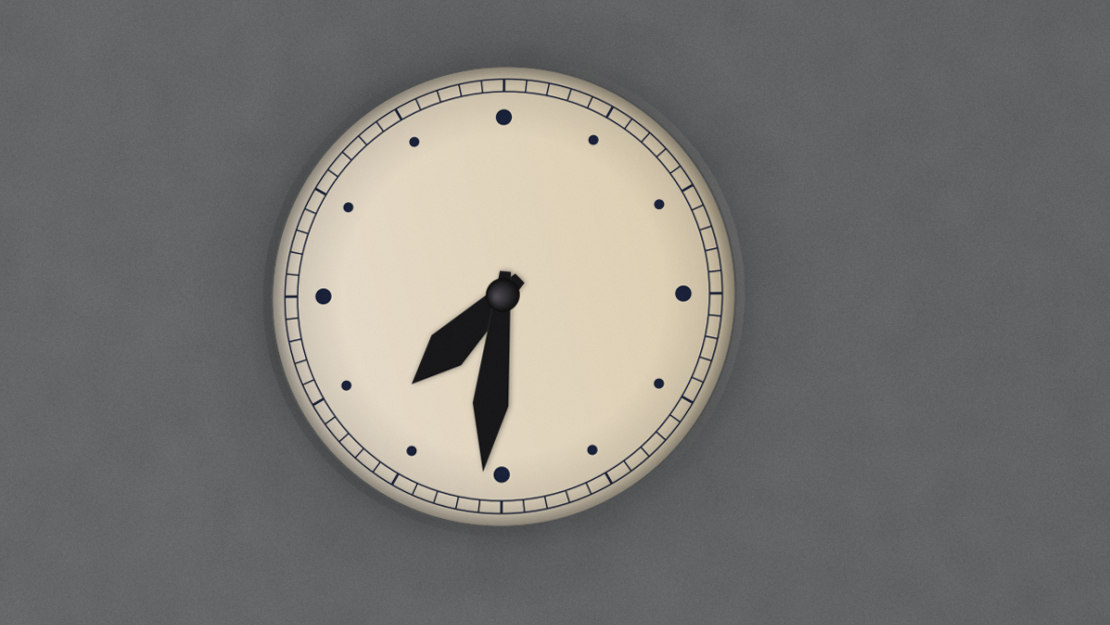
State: 7h31
